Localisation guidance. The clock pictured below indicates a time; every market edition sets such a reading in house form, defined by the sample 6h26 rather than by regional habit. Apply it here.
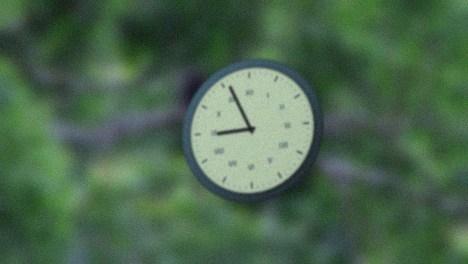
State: 8h56
